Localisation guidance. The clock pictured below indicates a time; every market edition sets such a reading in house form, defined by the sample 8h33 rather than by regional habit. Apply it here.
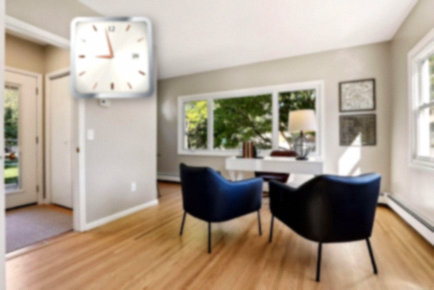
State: 8h58
